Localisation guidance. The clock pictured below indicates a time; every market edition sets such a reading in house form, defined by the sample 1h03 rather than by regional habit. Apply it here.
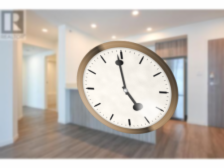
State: 4h59
